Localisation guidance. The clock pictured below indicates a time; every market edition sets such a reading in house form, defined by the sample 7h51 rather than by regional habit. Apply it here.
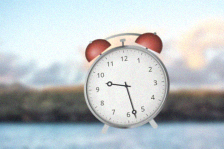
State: 9h28
